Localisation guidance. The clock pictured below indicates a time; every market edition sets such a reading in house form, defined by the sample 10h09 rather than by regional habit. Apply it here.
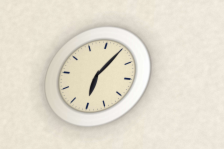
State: 6h05
